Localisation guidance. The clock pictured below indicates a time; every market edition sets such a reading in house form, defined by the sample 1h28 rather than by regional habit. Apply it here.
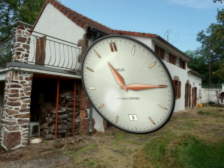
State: 11h15
